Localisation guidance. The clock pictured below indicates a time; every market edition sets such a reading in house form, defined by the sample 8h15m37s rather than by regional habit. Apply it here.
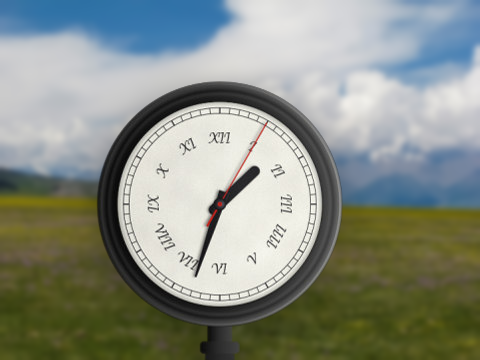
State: 1h33m05s
